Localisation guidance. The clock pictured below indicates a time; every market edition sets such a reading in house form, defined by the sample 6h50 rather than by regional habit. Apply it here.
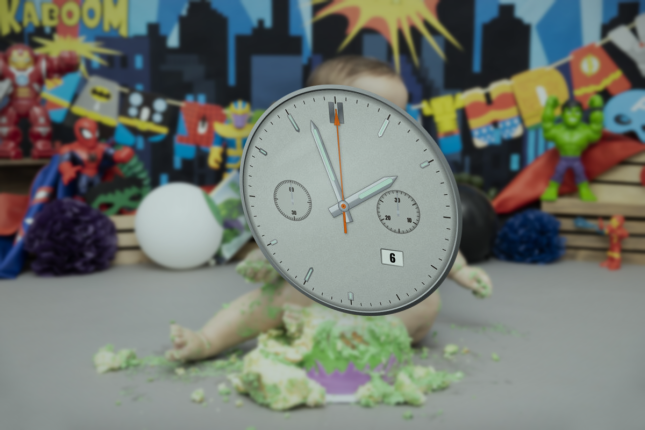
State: 1h57
